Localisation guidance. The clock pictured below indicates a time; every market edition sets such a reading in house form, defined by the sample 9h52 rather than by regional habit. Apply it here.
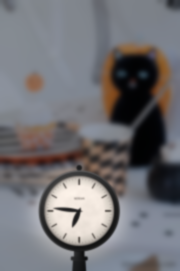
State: 6h46
